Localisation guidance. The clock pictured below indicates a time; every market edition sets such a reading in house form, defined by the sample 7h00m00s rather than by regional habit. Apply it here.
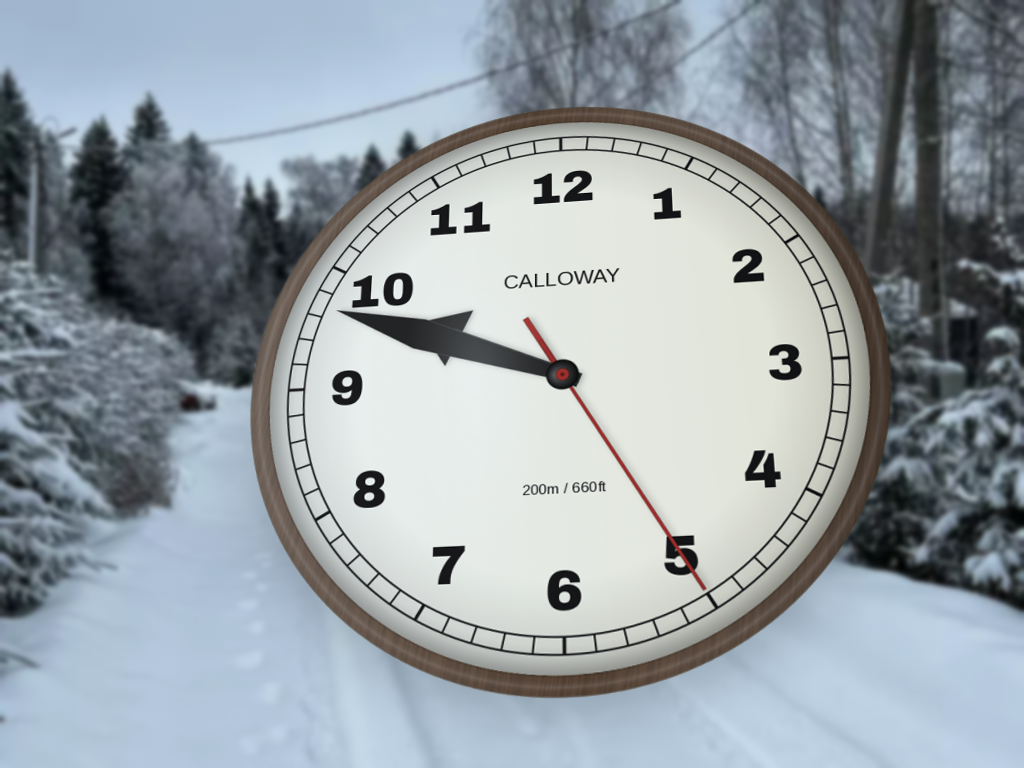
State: 9h48m25s
